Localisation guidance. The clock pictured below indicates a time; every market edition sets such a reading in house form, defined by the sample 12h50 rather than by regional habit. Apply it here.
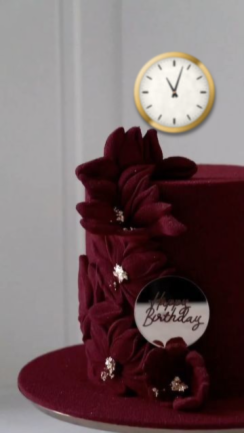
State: 11h03
